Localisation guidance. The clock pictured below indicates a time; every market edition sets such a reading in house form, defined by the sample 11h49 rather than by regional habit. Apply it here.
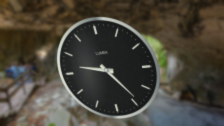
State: 9h24
